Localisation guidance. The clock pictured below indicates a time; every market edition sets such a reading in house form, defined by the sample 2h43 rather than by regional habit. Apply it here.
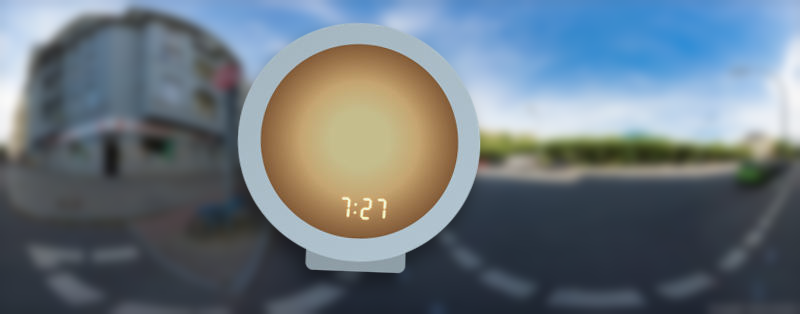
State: 7h27
